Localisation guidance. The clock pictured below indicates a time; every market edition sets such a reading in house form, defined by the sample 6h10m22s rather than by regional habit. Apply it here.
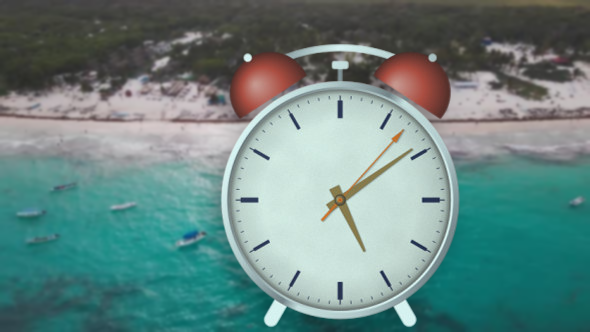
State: 5h09m07s
